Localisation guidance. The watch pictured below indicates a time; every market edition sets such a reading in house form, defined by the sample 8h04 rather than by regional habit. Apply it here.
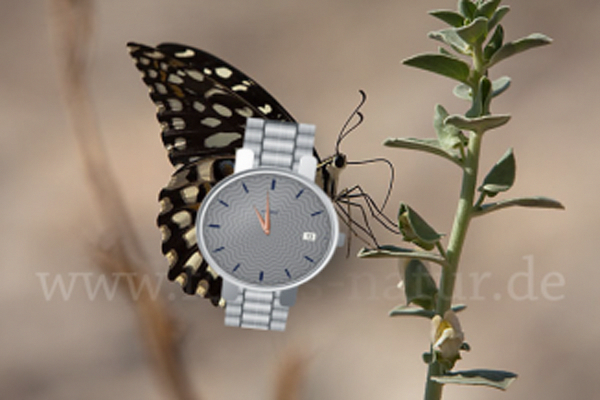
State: 10h59
